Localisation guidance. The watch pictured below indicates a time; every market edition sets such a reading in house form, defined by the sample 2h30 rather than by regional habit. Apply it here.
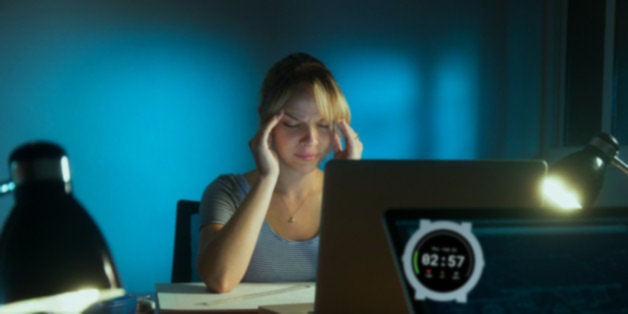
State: 2h57
